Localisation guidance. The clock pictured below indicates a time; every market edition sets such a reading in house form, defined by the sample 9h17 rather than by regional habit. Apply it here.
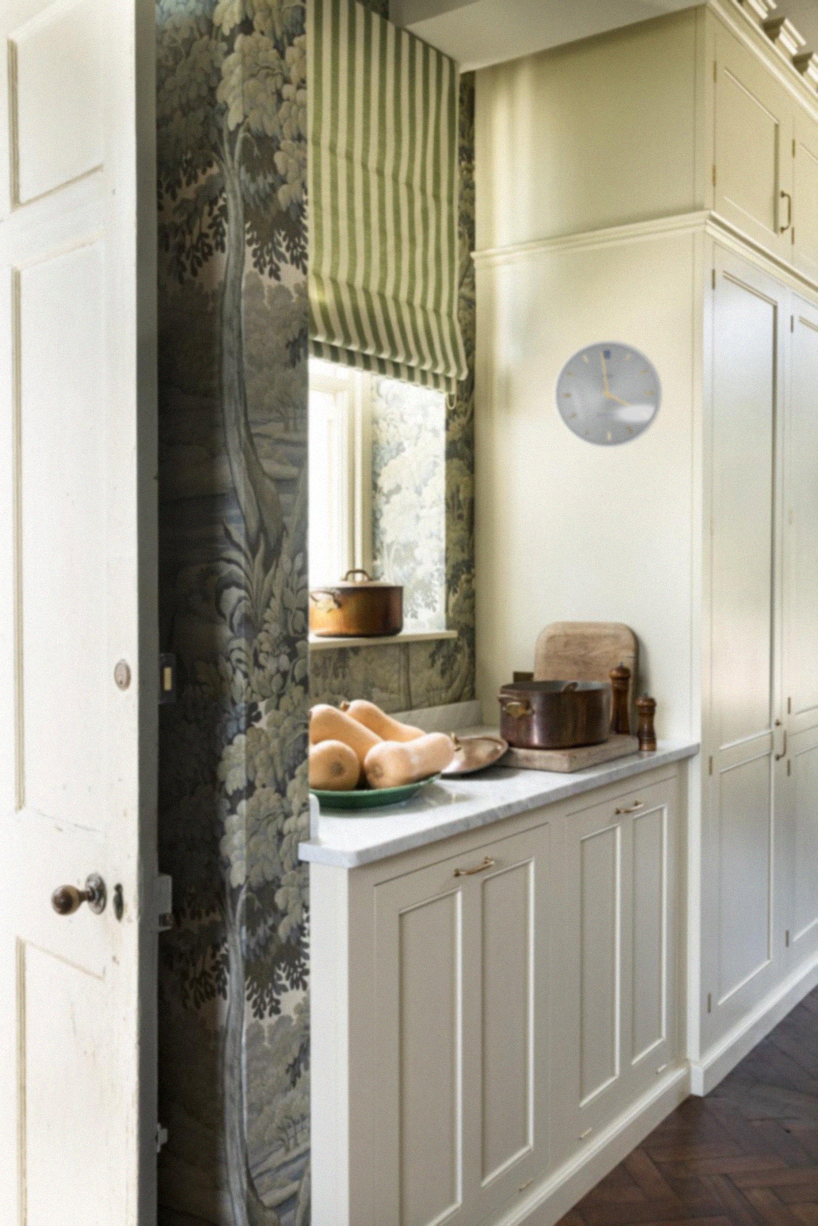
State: 3h59
